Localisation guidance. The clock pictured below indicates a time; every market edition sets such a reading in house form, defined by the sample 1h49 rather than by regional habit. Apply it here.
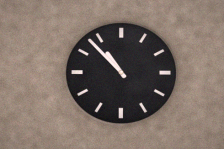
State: 10h53
